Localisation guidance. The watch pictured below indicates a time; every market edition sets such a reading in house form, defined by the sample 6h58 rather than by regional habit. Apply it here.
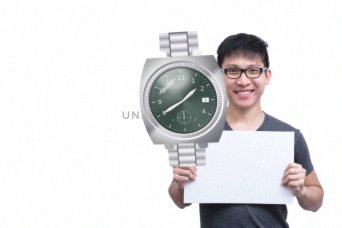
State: 1h40
